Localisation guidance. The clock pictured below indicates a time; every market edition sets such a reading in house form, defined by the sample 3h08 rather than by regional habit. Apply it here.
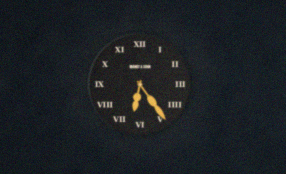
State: 6h24
